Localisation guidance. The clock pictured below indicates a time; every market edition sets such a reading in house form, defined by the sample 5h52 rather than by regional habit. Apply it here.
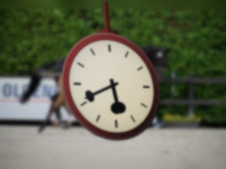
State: 5h41
